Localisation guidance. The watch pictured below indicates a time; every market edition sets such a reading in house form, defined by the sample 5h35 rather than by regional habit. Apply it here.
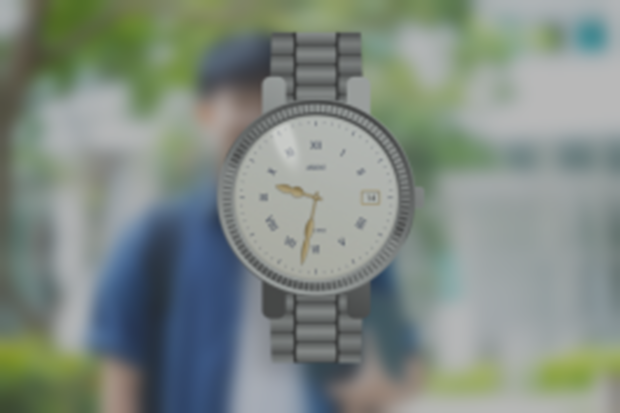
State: 9h32
